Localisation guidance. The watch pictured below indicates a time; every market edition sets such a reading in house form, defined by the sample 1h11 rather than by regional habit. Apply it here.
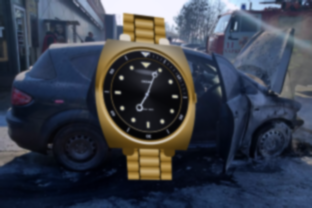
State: 7h04
